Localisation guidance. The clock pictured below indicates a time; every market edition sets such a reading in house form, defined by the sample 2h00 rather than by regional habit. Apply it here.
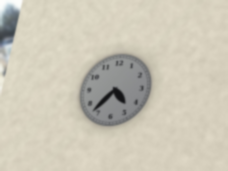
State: 4h37
